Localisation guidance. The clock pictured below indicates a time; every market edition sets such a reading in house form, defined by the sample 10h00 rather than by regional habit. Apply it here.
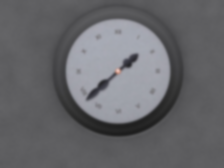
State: 1h38
